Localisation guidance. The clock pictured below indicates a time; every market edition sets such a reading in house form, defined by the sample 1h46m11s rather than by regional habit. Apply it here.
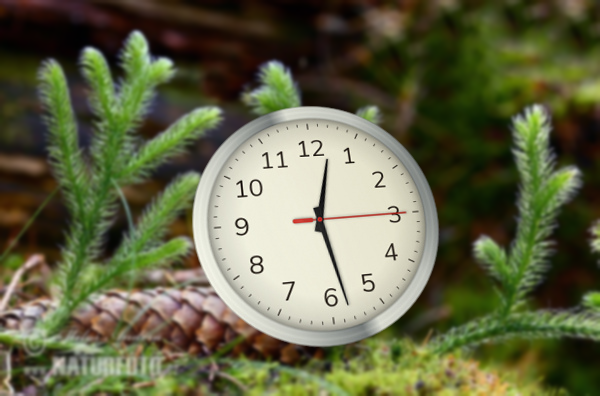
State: 12h28m15s
